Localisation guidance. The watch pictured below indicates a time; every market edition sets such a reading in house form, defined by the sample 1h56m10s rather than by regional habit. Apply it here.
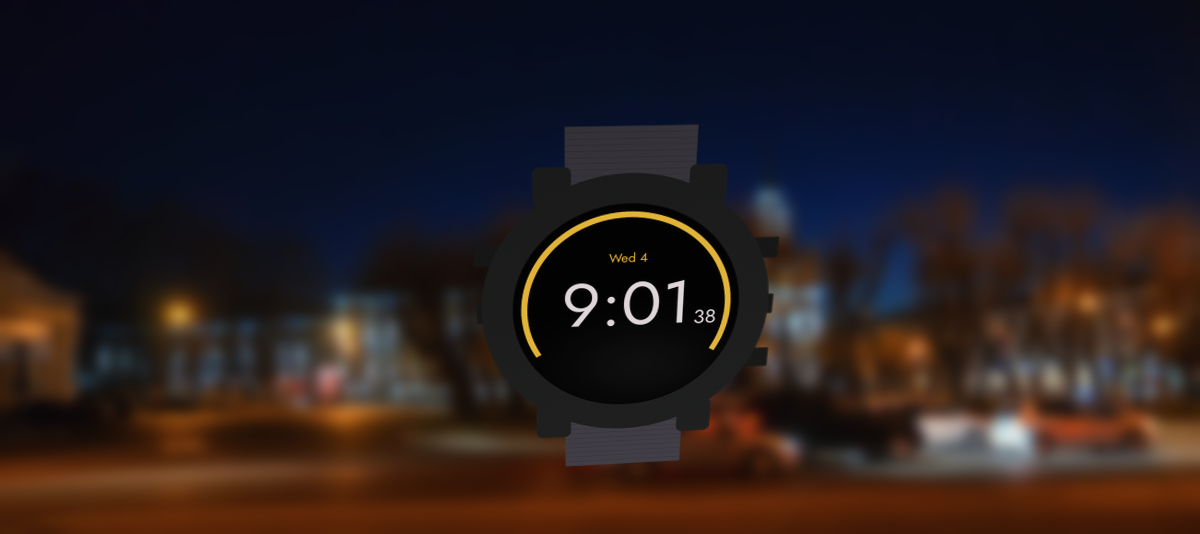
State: 9h01m38s
